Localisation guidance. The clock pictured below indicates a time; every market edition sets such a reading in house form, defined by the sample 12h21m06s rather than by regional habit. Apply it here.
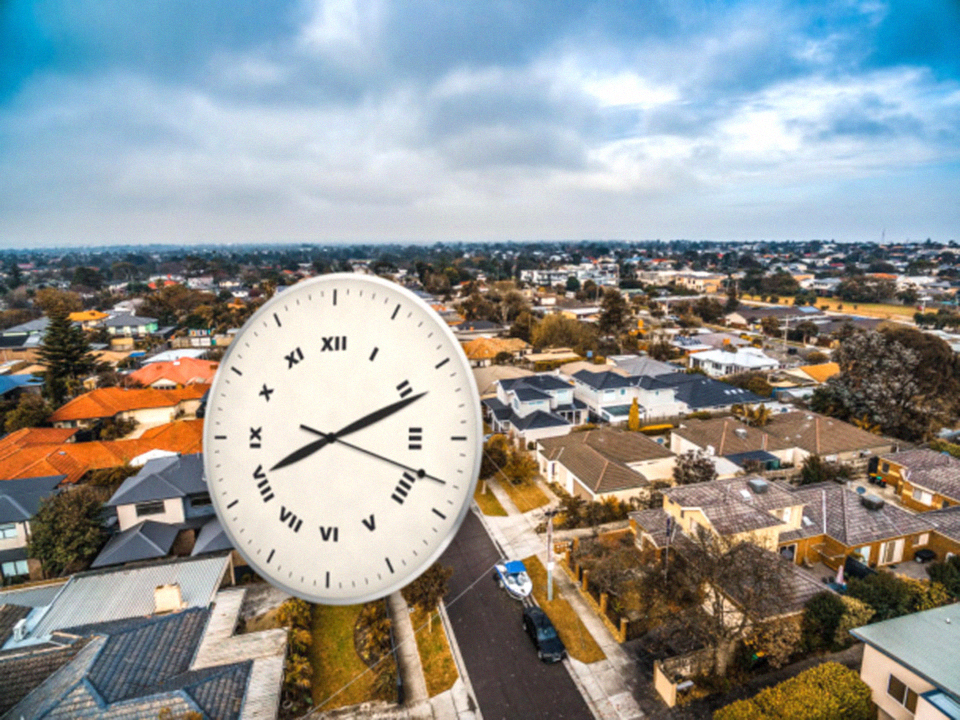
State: 8h11m18s
